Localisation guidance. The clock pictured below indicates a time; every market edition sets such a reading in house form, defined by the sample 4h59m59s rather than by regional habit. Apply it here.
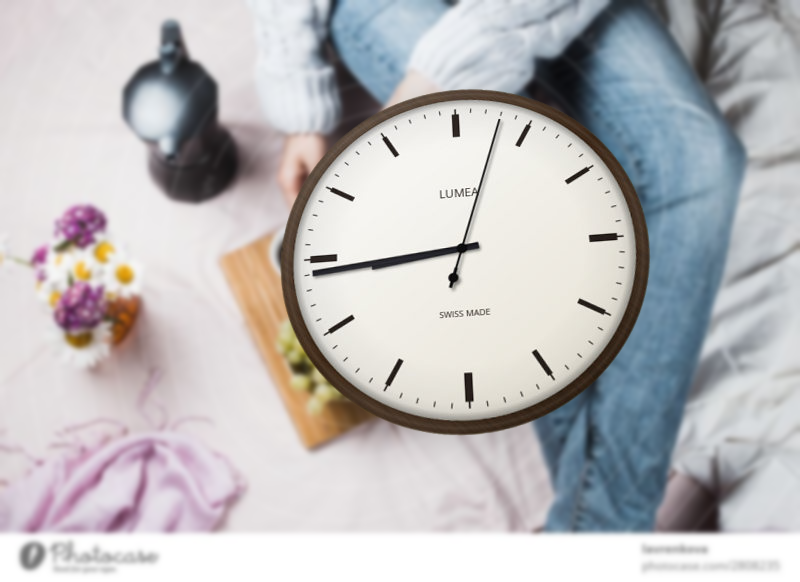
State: 8h44m03s
